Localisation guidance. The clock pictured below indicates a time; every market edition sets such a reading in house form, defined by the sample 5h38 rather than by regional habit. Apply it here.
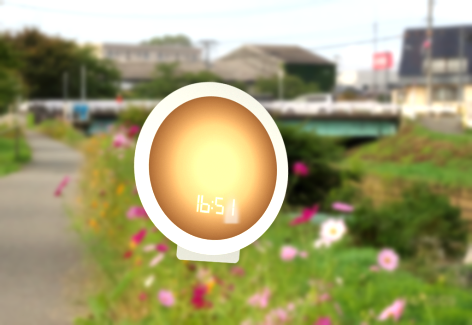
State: 16h51
